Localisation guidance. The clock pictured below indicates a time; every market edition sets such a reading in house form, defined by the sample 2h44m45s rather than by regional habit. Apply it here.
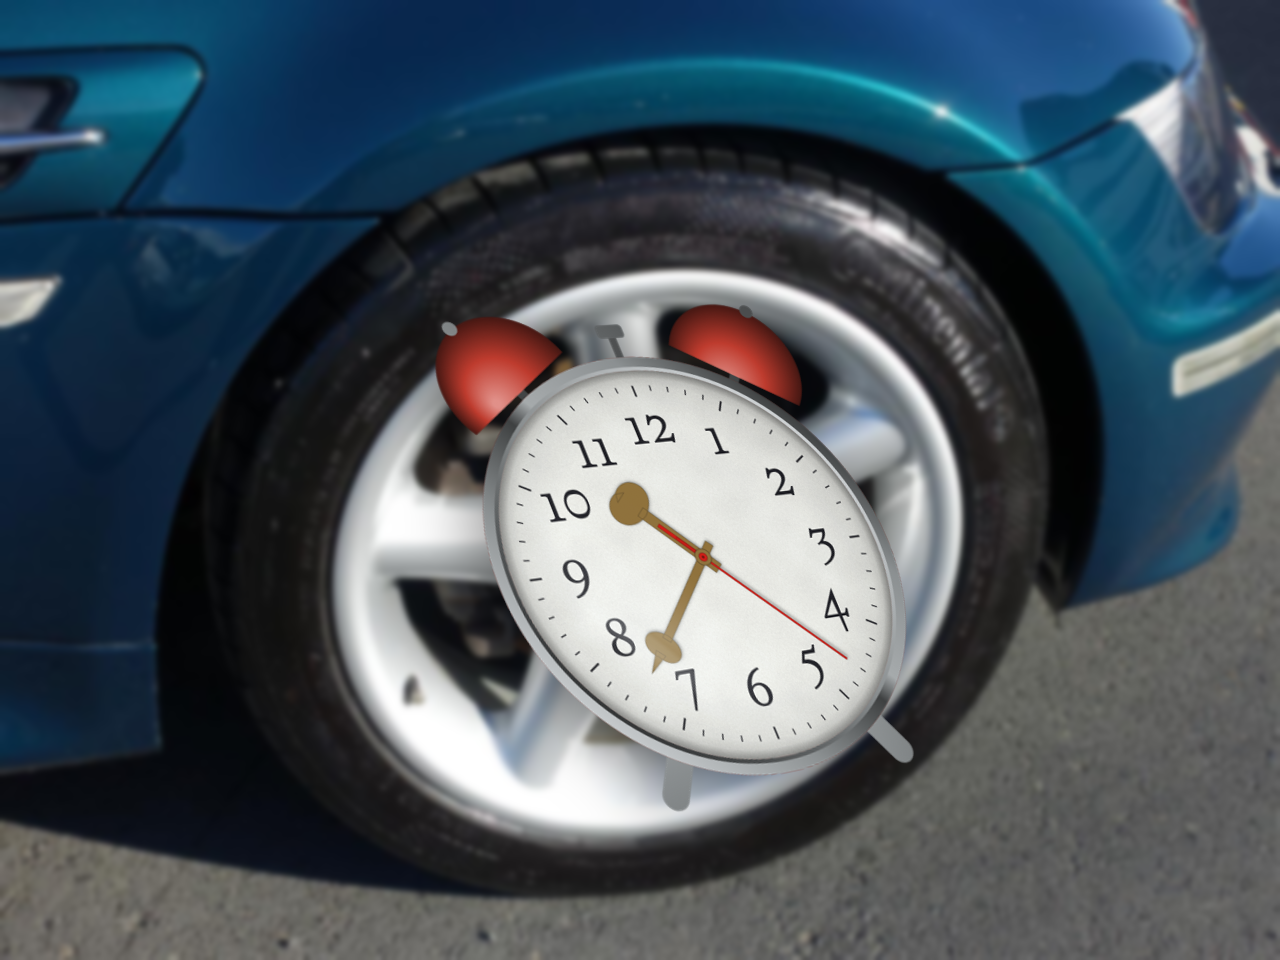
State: 10h37m23s
